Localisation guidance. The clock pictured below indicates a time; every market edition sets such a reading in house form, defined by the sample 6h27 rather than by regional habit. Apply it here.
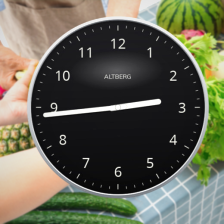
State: 2h44
